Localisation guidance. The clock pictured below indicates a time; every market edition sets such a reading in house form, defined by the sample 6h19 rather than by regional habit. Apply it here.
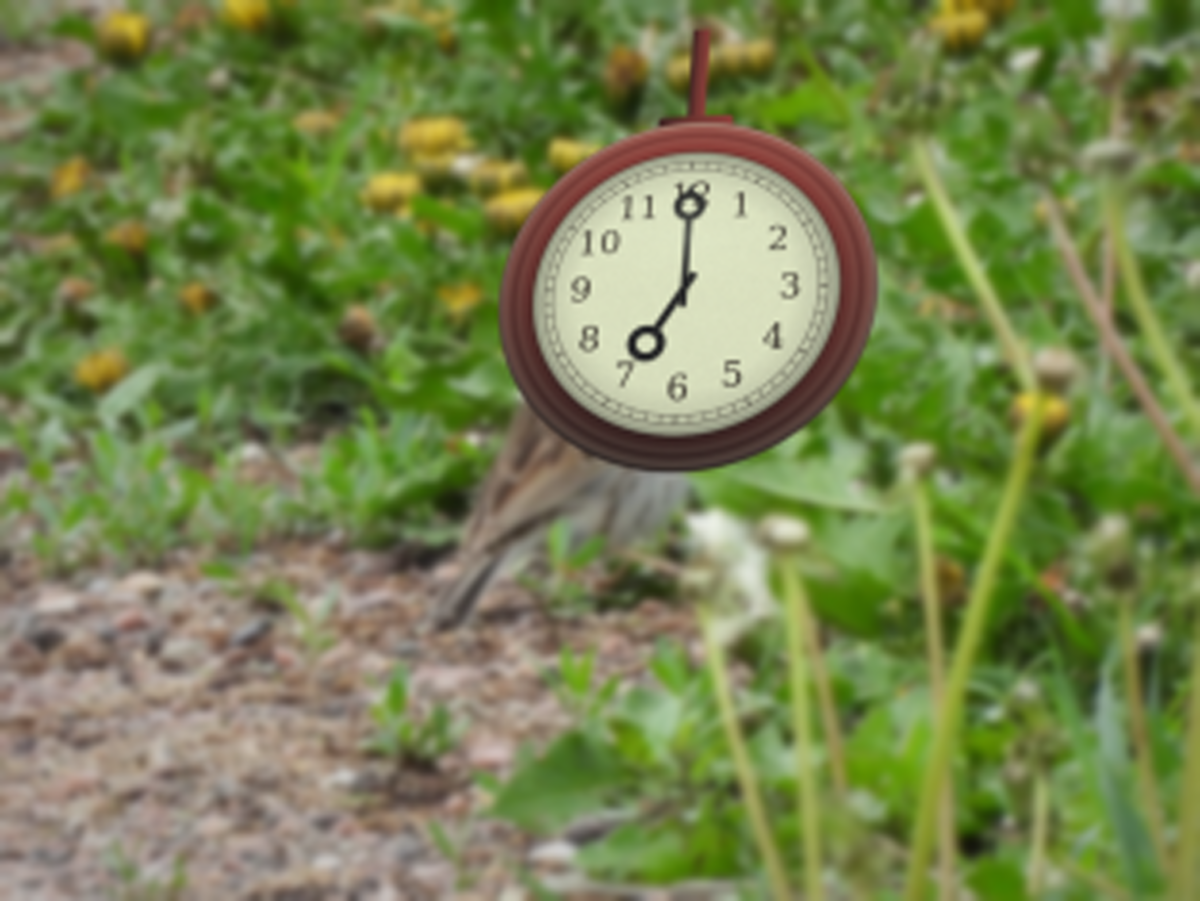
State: 7h00
